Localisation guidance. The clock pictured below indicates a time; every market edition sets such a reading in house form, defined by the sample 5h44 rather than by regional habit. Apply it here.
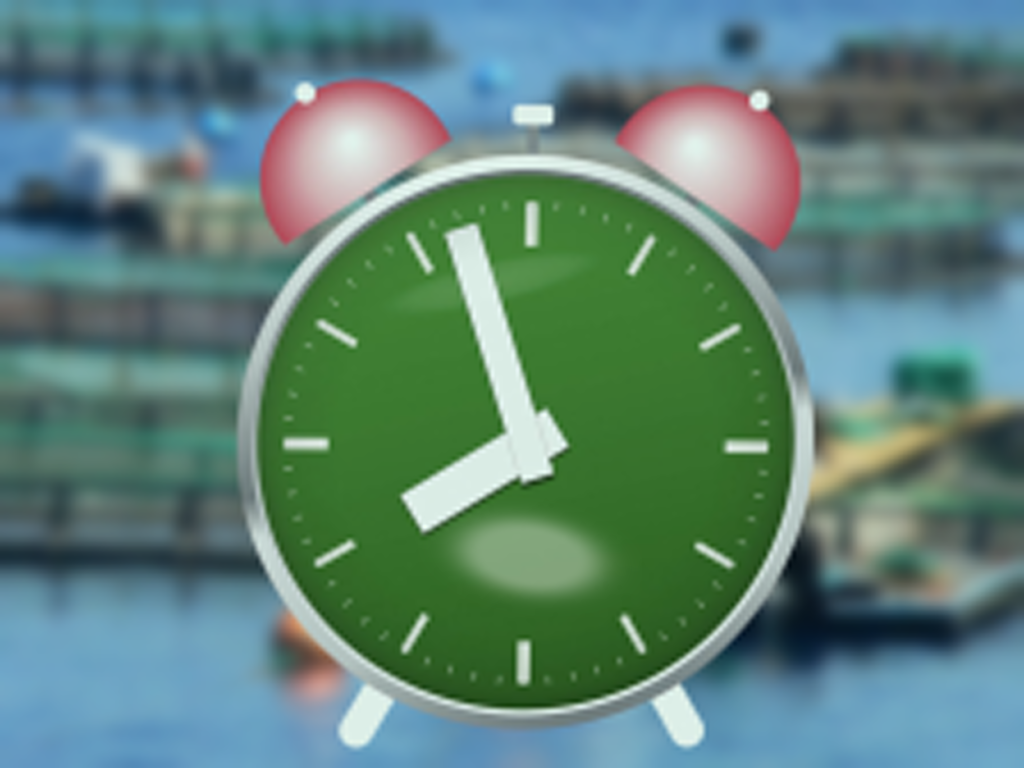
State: 7h57
